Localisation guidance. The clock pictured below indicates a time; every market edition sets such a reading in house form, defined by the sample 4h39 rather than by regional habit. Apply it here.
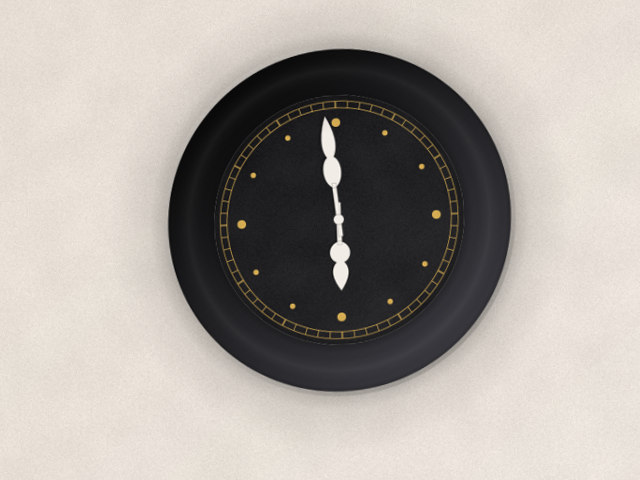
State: 5h59
